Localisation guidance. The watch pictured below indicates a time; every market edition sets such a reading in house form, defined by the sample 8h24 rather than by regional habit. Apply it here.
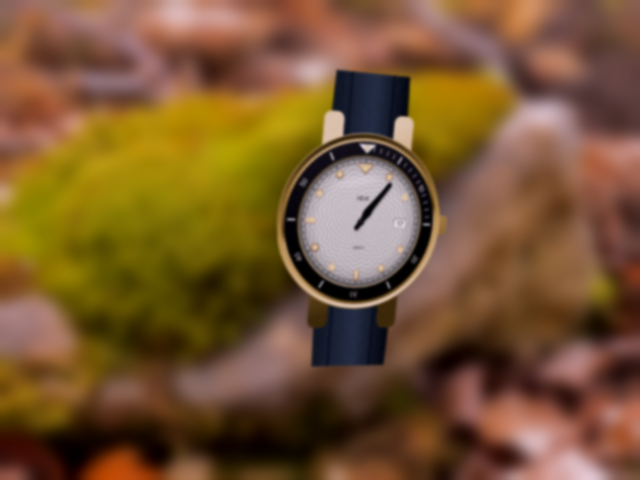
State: 1h06
